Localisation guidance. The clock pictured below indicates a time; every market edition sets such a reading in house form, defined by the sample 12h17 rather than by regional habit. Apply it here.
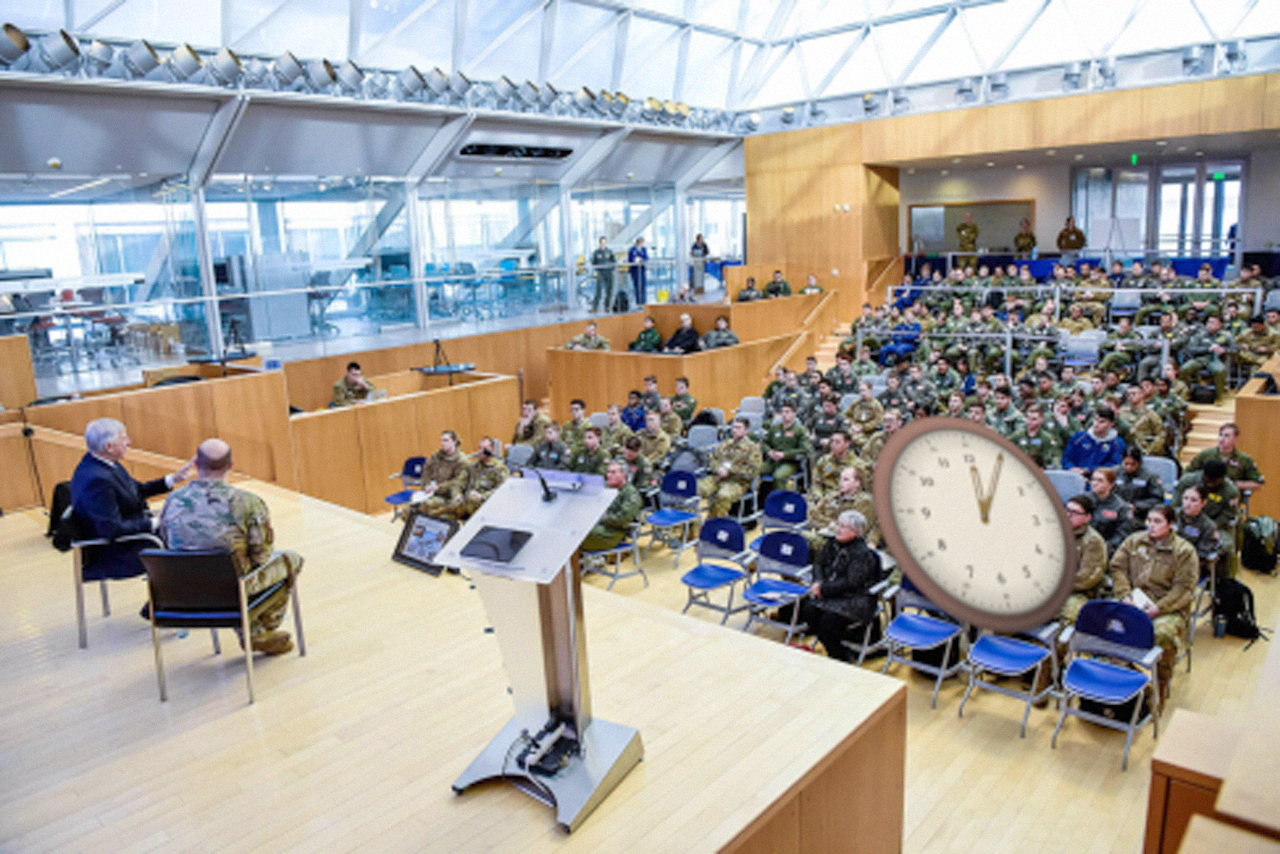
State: 12h05
